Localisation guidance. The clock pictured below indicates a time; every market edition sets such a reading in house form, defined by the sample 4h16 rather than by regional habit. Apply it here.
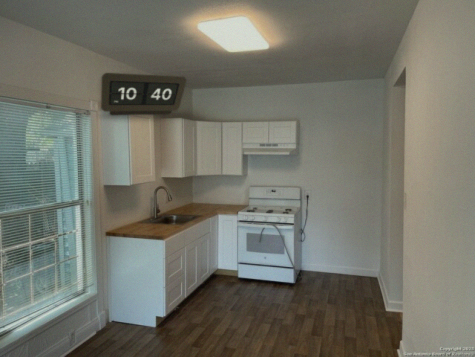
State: 10h40
